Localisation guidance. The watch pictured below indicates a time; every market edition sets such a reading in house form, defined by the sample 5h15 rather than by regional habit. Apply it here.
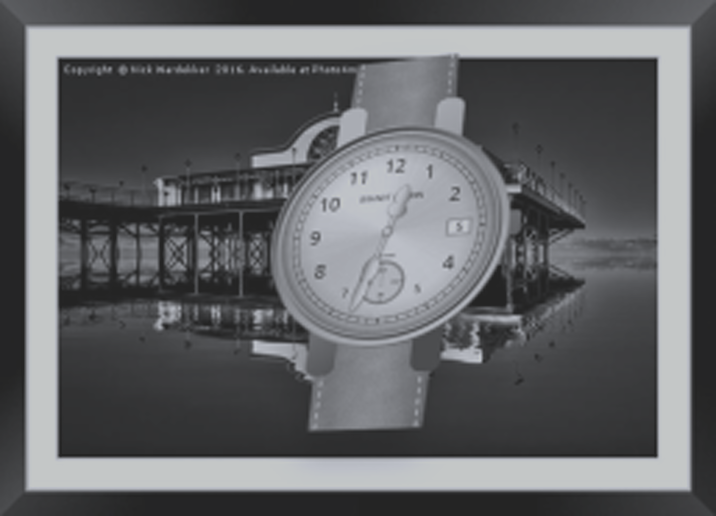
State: 12h33
